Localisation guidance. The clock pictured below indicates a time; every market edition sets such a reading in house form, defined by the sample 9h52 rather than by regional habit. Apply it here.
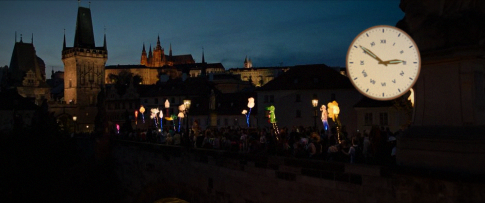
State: 2h51
